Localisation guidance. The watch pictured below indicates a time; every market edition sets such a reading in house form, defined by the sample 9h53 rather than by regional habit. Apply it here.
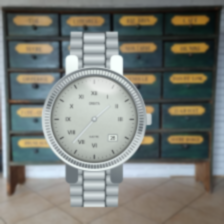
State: 1h37
